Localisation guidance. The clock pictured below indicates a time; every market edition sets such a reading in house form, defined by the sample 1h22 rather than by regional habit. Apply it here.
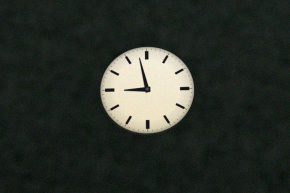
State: 8h58
